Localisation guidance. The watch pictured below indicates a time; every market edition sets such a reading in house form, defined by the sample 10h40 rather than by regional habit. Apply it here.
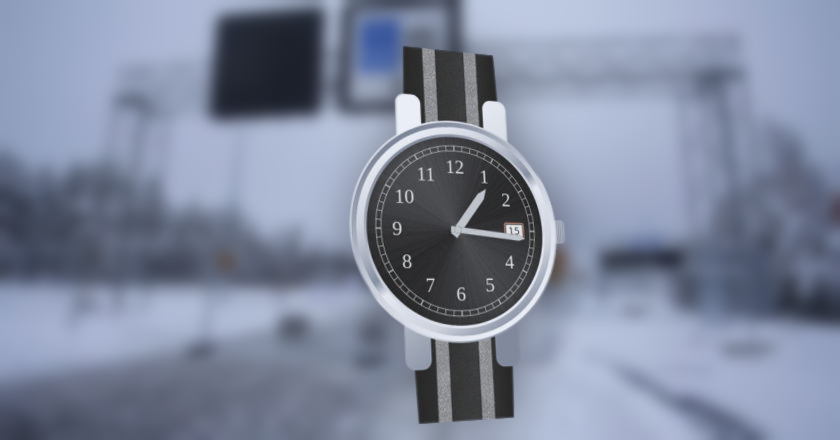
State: 1h16
